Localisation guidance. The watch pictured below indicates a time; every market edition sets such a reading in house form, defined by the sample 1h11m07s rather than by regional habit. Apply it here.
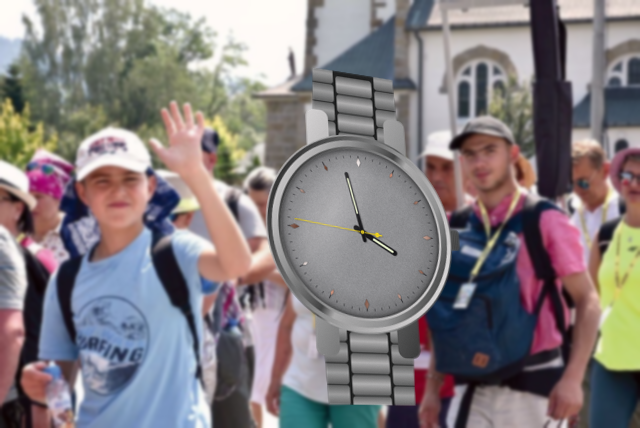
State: 3h57m46s
